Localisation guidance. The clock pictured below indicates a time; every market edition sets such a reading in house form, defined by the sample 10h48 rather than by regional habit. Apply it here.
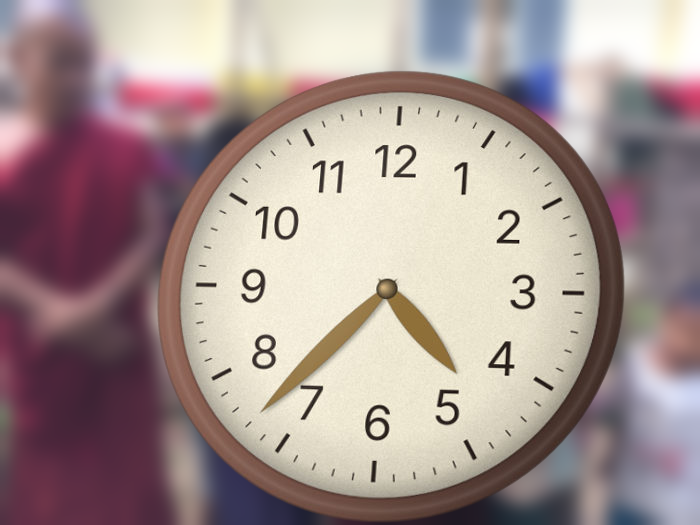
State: 4h37
